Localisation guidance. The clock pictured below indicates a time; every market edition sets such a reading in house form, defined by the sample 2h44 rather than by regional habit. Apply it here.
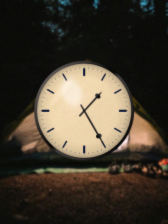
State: 1h25
